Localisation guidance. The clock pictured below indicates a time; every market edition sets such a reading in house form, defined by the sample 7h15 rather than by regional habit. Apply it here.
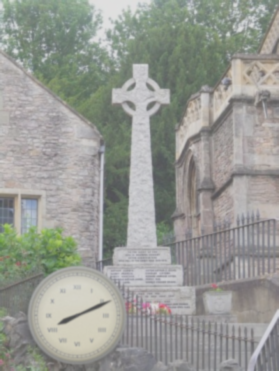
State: 8h11
